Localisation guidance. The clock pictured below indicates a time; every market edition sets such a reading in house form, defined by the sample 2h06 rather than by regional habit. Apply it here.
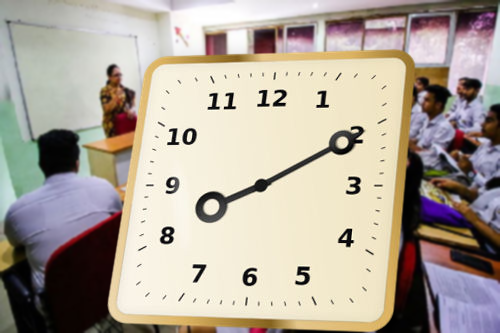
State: 8h10
